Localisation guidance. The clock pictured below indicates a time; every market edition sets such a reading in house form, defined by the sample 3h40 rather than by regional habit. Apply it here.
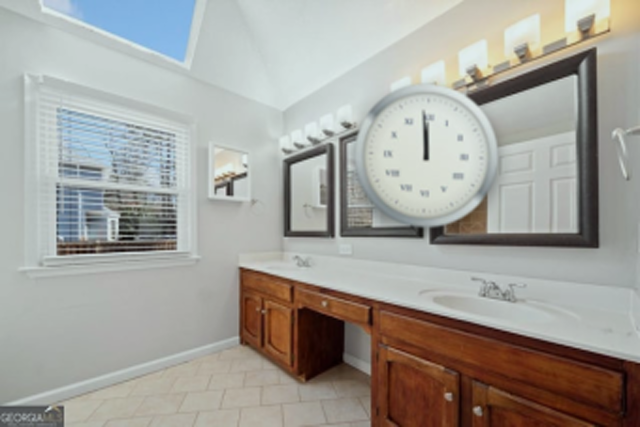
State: 11h59
